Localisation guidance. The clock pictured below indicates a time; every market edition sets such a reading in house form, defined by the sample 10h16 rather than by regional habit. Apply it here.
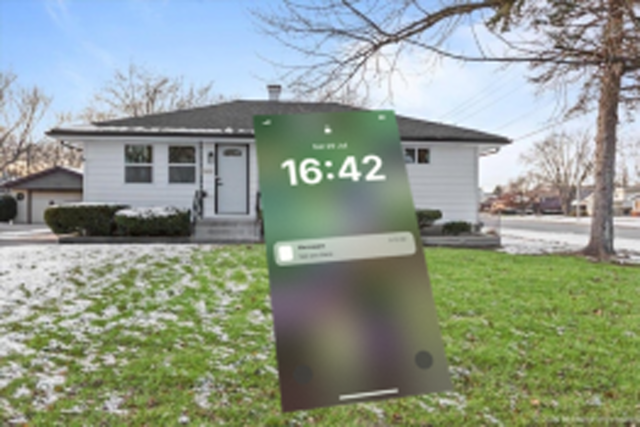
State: 16h42
